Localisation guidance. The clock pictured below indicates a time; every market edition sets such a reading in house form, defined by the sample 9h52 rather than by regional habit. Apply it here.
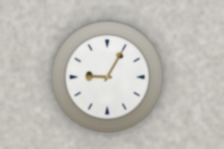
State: 9h05
